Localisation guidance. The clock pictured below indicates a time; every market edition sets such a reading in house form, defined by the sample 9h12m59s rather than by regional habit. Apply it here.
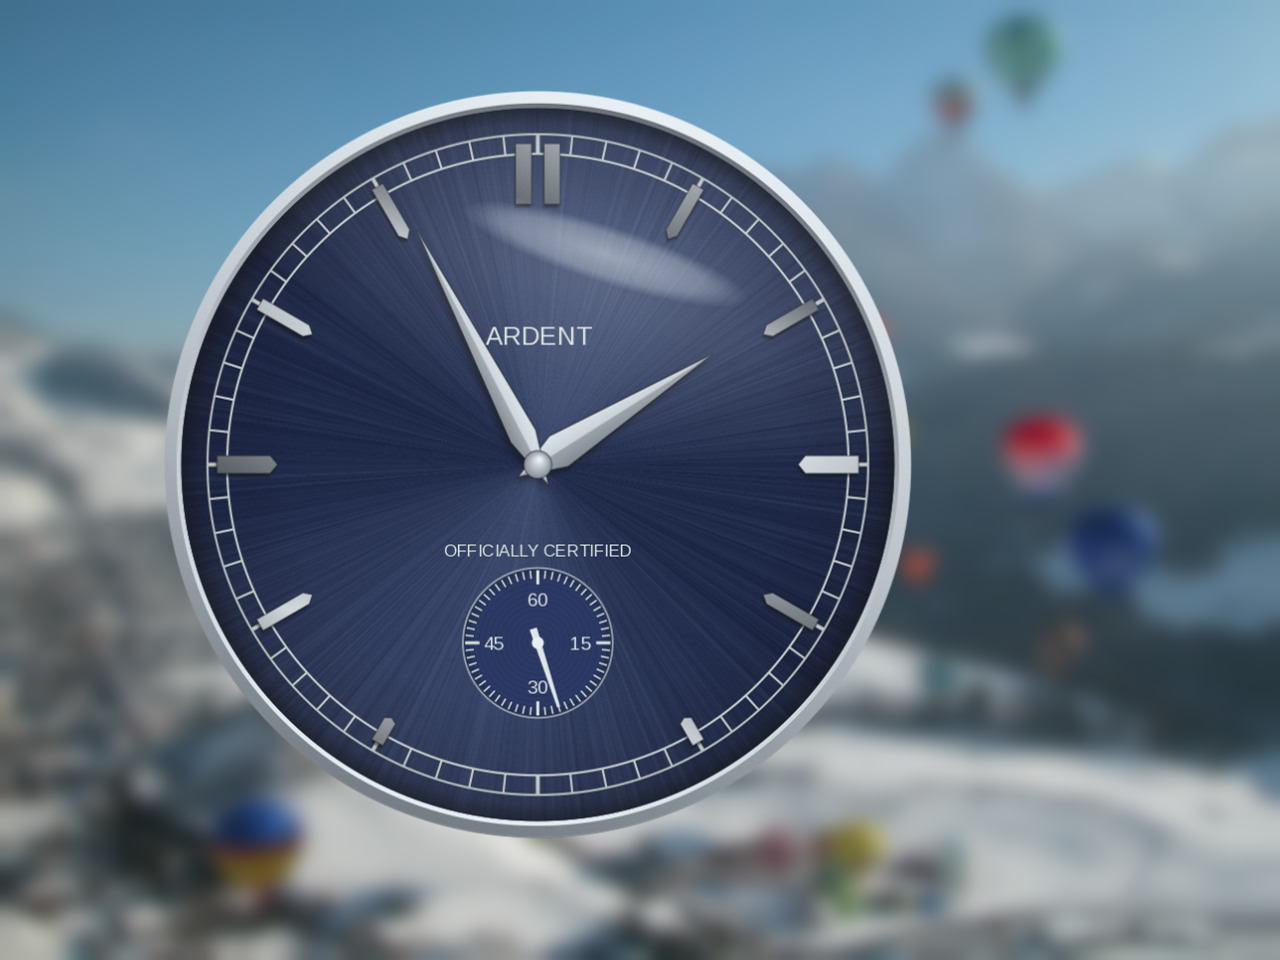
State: 1h55m27s
